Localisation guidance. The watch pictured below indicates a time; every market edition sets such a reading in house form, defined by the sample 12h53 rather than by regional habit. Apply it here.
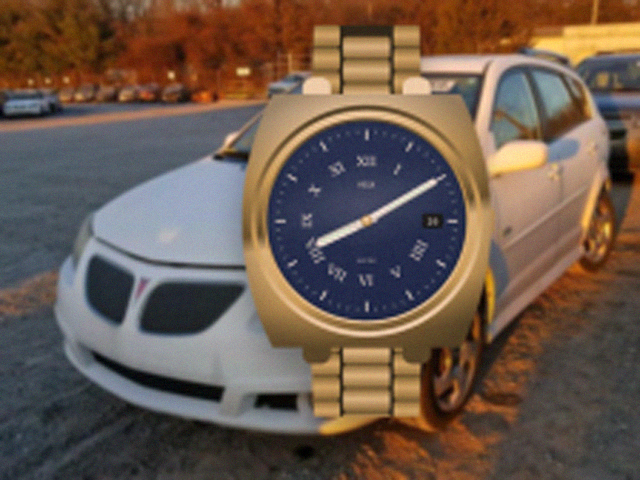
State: 8h10
